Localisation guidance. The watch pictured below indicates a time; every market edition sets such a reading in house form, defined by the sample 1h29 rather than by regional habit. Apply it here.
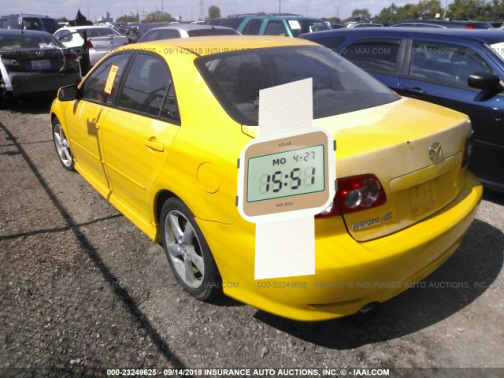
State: 15h51
